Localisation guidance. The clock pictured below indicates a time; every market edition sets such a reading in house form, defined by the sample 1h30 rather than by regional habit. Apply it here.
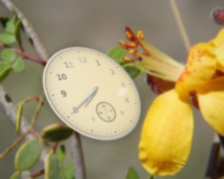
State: 7h40
